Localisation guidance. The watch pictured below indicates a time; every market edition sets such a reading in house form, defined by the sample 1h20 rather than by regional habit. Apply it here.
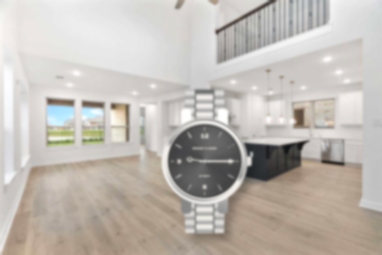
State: 9h15
